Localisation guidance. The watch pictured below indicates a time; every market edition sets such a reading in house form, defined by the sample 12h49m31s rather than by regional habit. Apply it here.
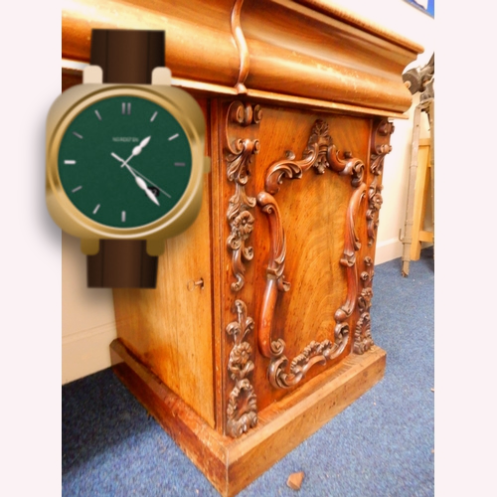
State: 1h23m21s
